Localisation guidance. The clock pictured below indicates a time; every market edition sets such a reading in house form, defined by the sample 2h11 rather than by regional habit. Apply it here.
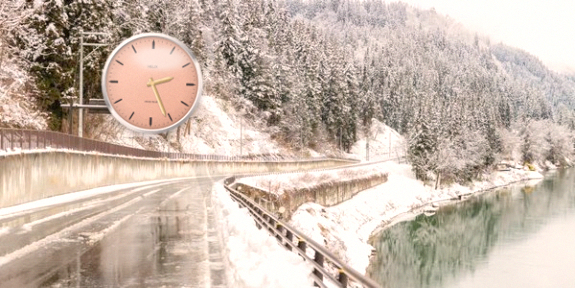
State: 2h26
